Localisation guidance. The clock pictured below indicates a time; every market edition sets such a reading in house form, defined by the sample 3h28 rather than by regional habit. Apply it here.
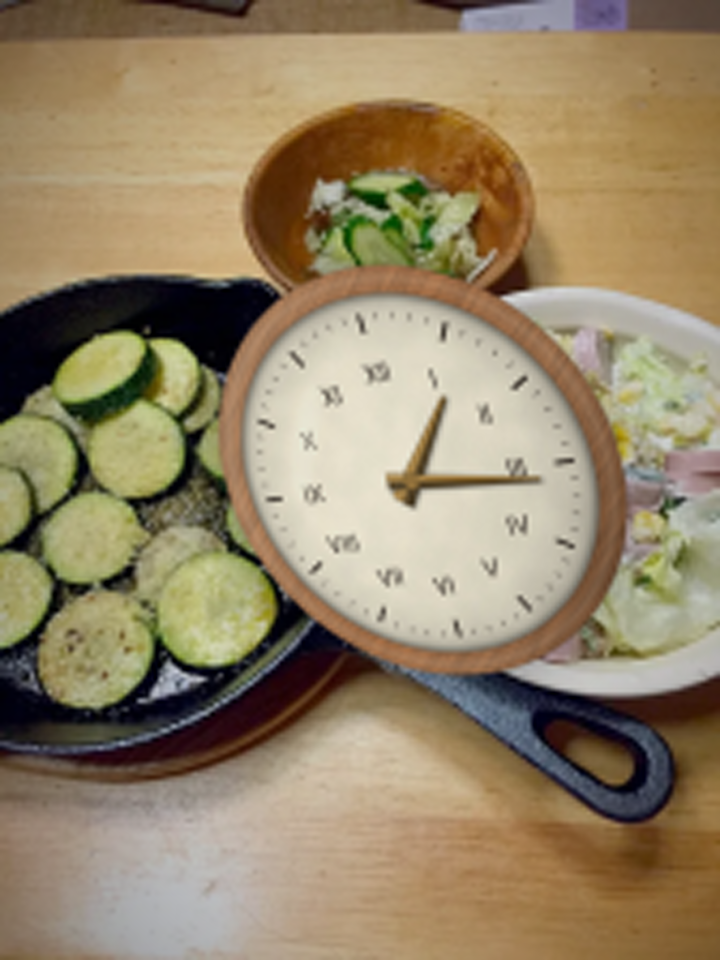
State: 1h16
